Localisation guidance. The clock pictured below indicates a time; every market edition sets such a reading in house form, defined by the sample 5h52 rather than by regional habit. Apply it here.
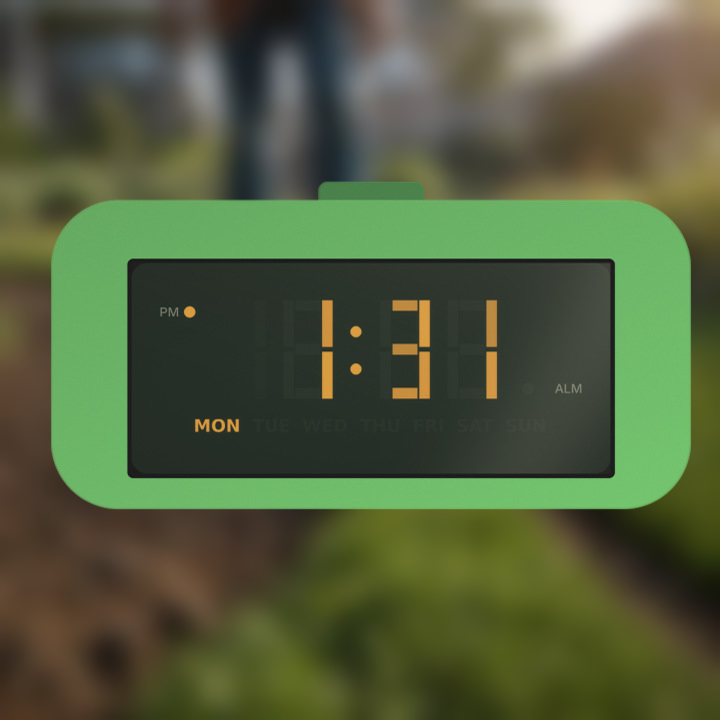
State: 1h31
